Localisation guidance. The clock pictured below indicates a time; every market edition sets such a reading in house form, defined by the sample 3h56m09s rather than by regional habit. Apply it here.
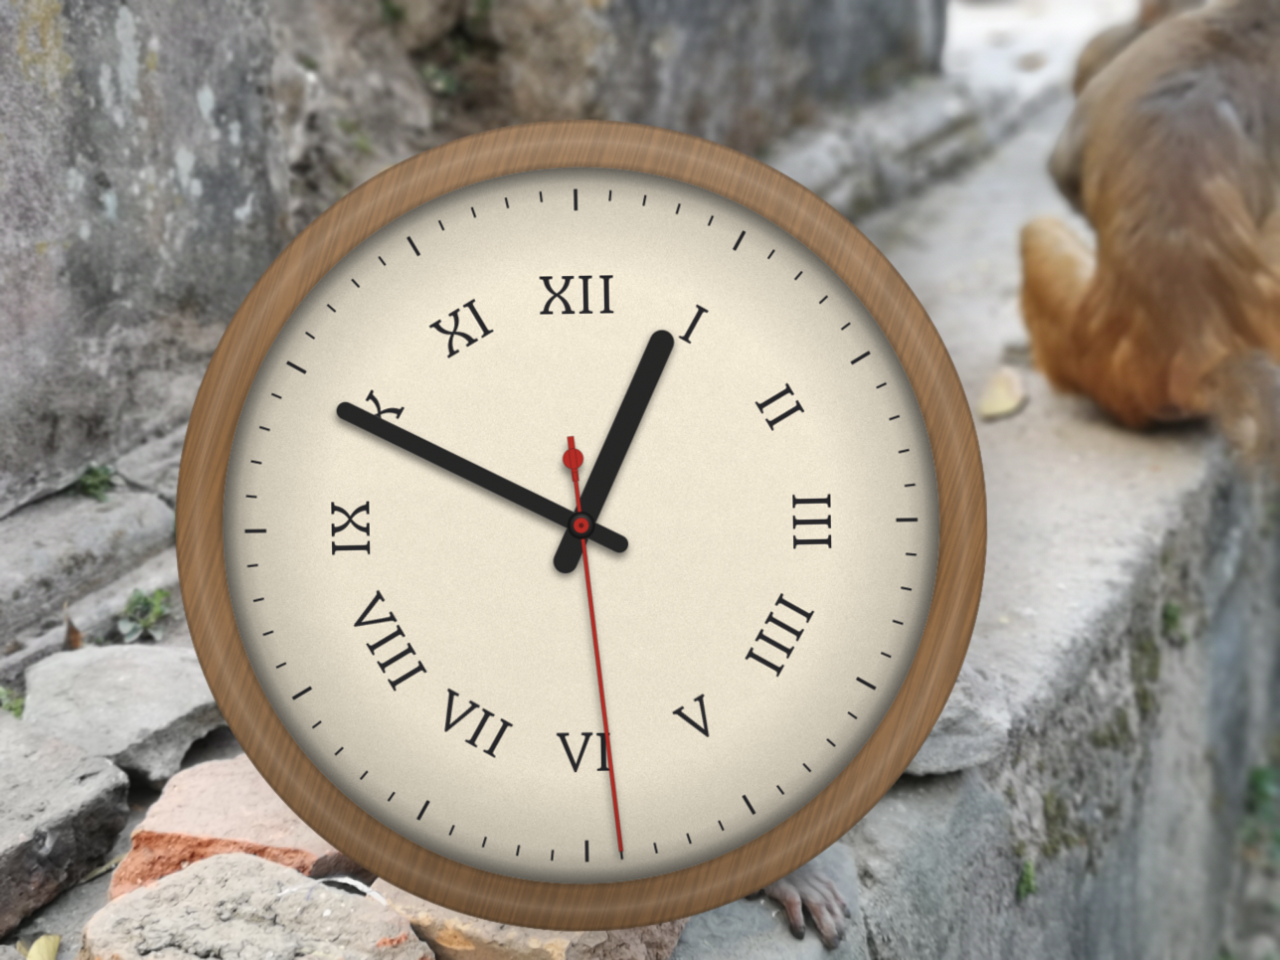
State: 12h49m29s
